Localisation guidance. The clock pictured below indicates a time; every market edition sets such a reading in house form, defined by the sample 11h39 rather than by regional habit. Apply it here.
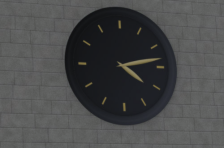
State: 4h13
